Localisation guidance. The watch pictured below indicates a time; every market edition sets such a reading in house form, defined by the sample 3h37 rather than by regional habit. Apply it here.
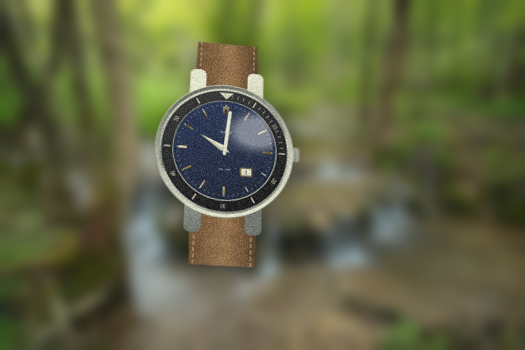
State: 10h01
